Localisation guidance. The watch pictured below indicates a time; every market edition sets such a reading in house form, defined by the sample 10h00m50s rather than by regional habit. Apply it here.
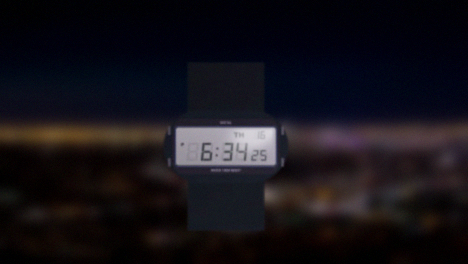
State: 6h34m25s
